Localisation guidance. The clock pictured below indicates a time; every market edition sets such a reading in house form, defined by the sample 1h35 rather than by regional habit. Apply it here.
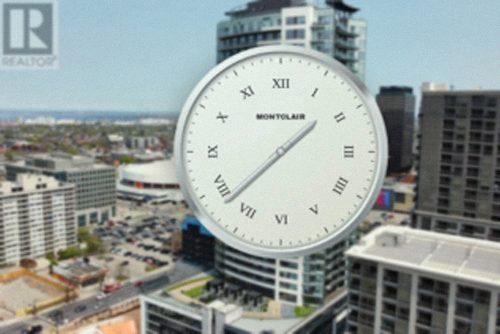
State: 1h38
